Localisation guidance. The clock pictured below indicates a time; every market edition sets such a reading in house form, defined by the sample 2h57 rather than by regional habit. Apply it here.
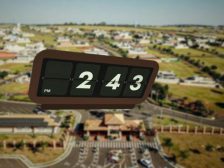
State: 2h43
